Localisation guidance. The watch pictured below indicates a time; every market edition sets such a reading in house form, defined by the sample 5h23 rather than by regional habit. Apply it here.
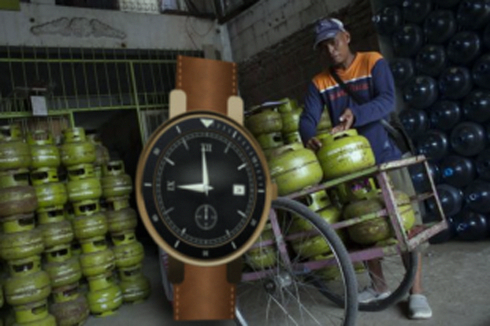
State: 8h59
